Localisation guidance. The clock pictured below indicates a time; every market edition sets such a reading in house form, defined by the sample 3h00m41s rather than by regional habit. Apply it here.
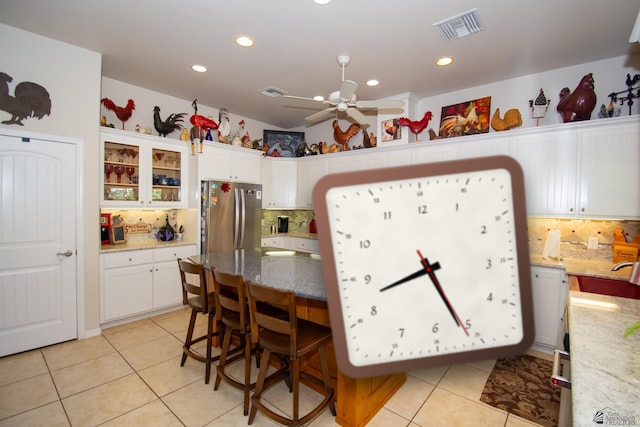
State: 8h26m26s
